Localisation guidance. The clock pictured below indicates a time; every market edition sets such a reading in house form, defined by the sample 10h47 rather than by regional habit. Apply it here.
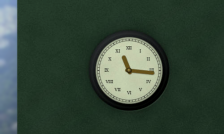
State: 11h16
